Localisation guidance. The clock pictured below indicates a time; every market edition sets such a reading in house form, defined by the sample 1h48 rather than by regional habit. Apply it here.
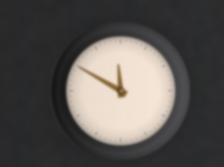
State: 11h50
